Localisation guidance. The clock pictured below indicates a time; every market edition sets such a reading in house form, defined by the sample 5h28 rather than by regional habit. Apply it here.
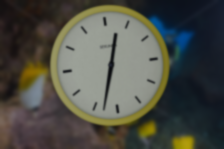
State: 12h33
